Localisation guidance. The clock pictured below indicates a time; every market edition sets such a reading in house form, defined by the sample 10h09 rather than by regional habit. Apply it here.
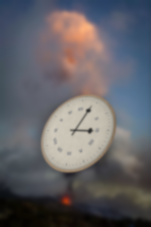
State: 3h04
